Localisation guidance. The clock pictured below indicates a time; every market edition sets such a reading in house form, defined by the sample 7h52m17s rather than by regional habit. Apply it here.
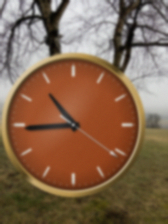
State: 10h44m21s
